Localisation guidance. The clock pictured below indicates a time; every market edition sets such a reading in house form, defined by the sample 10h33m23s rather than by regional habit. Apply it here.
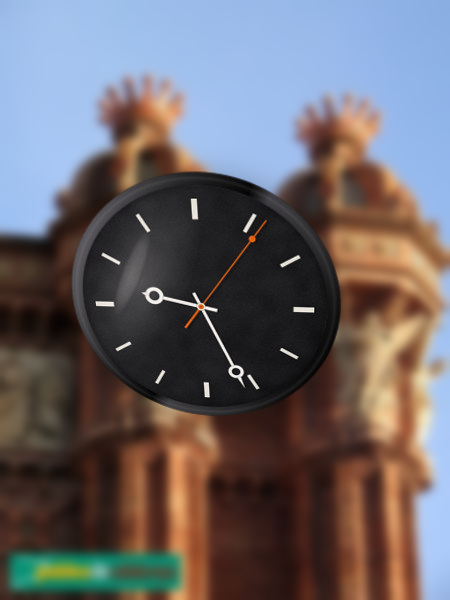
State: 9h26m06s
